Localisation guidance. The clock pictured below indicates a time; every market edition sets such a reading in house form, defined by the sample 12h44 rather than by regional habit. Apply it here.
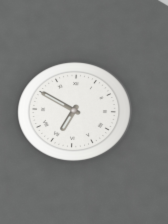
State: 6h50
